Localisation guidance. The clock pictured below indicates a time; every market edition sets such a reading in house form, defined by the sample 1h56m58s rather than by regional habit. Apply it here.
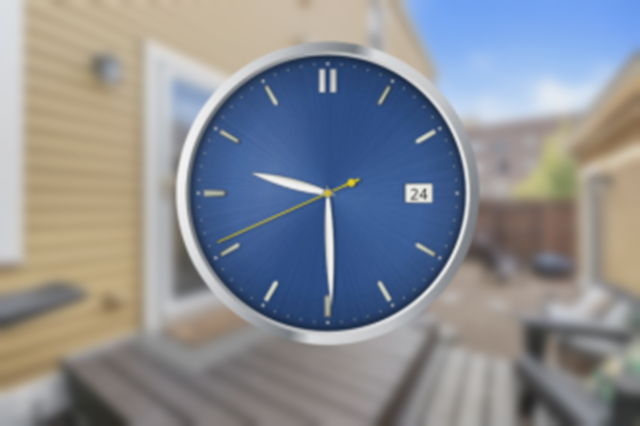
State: 9h29m41s
